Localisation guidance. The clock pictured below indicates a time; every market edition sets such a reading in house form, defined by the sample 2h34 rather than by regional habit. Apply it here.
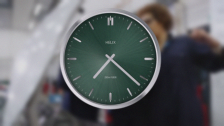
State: 7h22
